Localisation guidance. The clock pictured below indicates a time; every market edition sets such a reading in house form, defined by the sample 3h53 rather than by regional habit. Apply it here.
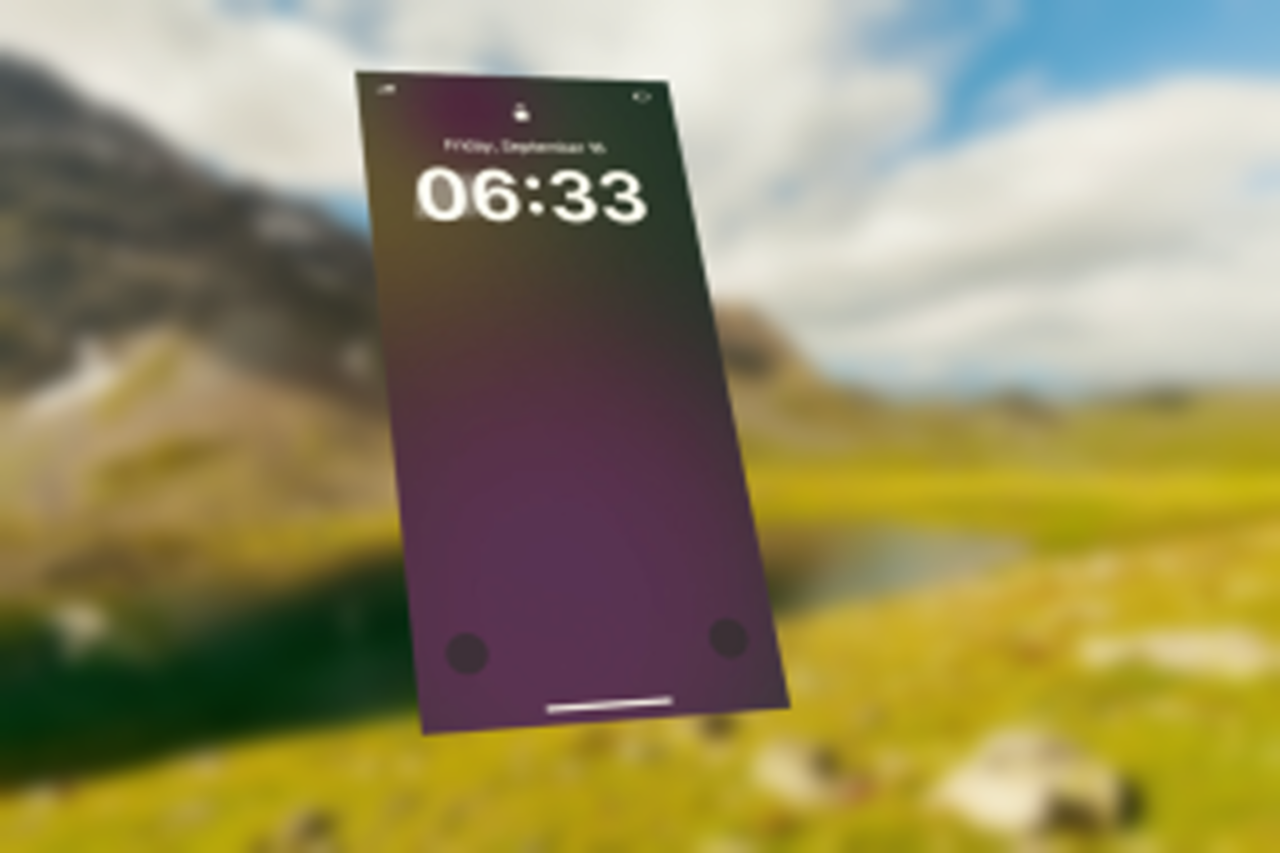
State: 6h33
